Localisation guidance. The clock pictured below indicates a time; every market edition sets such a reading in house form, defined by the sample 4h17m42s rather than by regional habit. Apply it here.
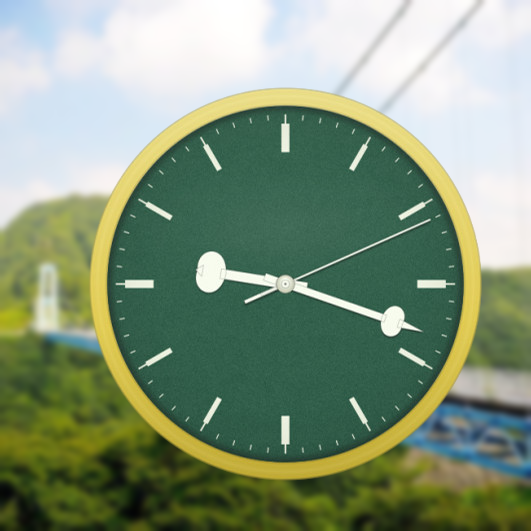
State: 9h18m11s
